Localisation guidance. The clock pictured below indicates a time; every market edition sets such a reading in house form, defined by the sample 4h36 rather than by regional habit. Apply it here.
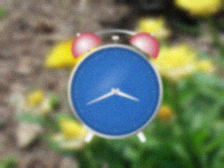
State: 3h41
